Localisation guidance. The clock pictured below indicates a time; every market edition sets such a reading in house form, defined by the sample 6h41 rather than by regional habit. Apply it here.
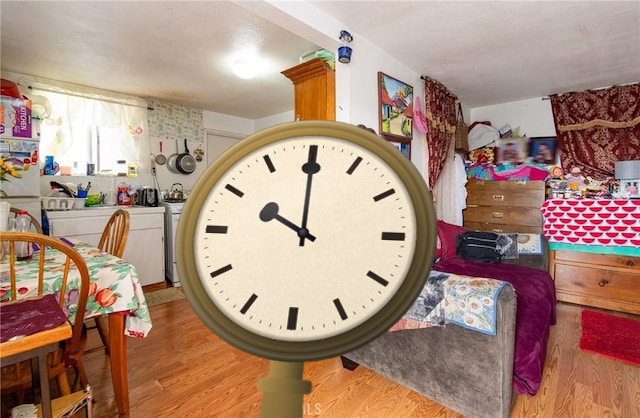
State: 10h00
